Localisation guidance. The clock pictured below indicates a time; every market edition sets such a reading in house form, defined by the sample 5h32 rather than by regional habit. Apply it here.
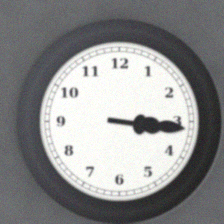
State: 3h16
